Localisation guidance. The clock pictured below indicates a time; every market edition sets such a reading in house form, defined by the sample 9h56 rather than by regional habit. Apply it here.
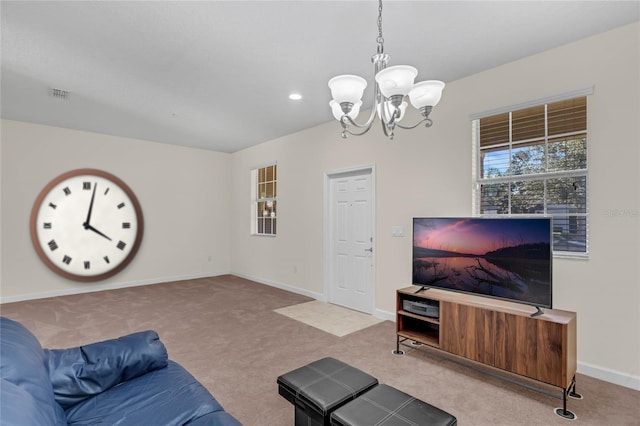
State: 4h02
